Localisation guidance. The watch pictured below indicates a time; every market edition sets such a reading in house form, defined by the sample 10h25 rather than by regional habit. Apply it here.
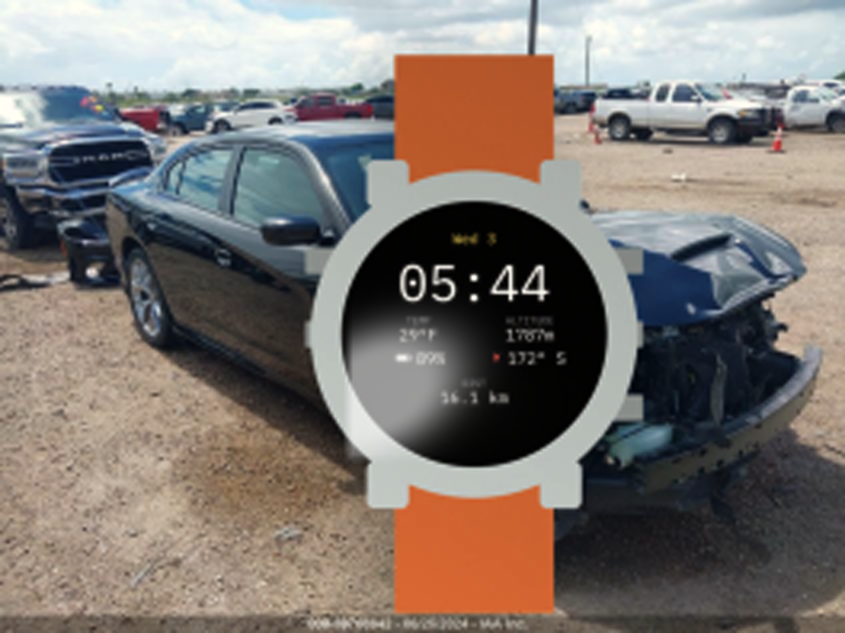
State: 5h44
